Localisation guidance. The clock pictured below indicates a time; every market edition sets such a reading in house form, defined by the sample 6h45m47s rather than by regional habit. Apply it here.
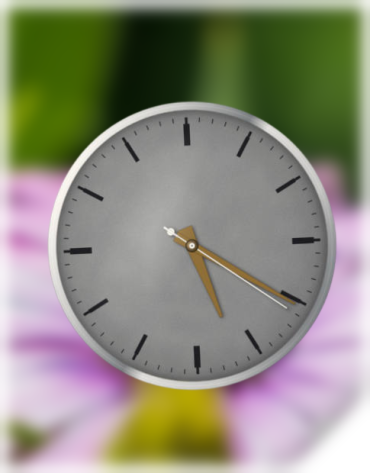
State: 5h20m21s
